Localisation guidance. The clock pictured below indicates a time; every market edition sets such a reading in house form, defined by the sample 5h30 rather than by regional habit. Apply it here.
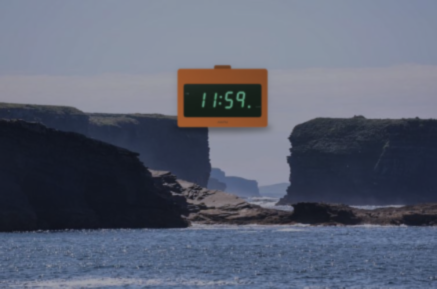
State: 11h59
